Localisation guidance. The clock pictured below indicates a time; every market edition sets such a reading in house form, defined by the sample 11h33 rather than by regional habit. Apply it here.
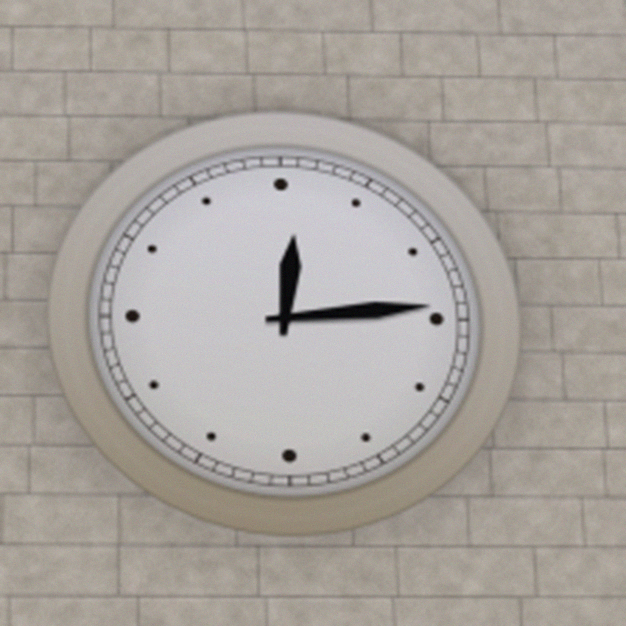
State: 12h14
